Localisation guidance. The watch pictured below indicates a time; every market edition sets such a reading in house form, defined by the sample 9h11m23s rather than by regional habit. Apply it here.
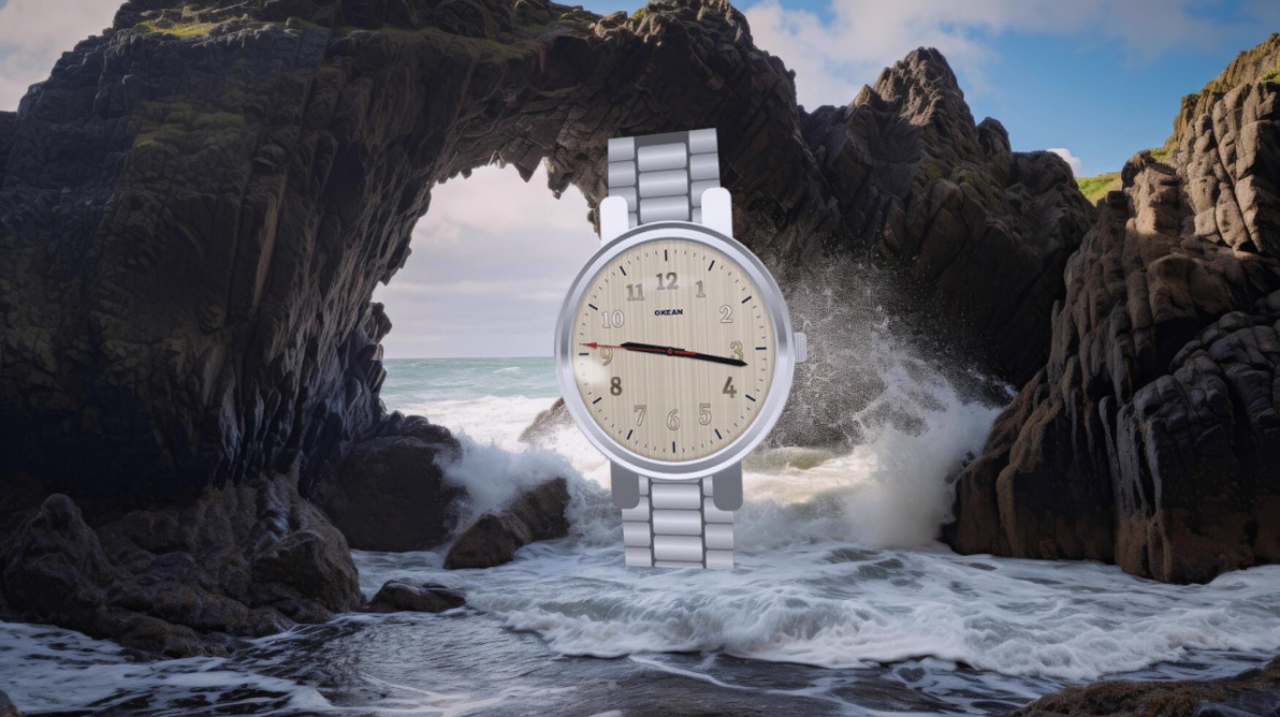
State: 9h16m46s
